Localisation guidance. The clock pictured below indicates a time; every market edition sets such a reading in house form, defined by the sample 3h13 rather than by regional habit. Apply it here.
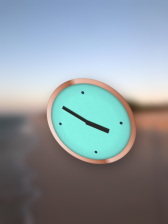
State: 3h51
